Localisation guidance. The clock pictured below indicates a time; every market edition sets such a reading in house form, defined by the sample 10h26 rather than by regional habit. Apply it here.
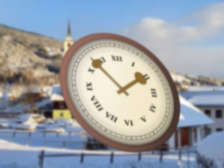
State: 1h53
